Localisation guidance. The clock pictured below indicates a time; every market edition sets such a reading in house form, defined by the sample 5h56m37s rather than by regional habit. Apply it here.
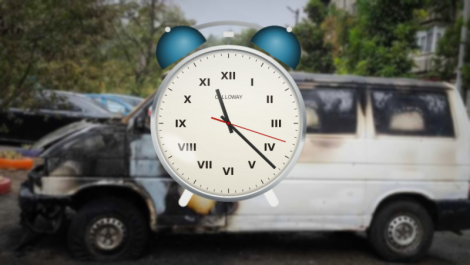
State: 11h22m18s
